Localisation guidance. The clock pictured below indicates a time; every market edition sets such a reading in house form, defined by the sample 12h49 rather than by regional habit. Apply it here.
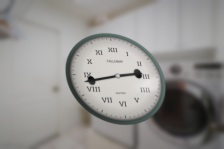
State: 2h43
